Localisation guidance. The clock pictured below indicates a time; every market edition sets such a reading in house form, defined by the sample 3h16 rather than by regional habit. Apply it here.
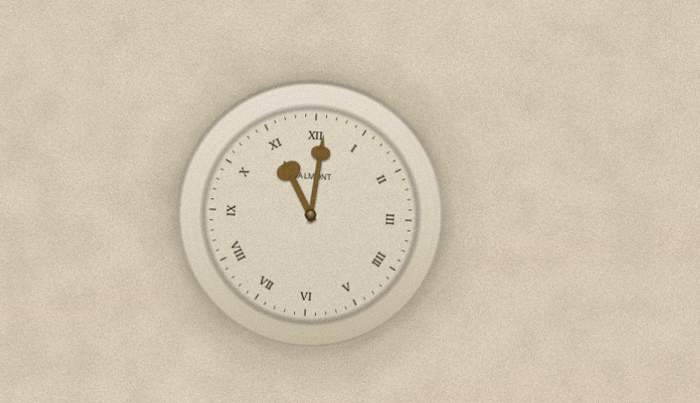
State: 11h01
